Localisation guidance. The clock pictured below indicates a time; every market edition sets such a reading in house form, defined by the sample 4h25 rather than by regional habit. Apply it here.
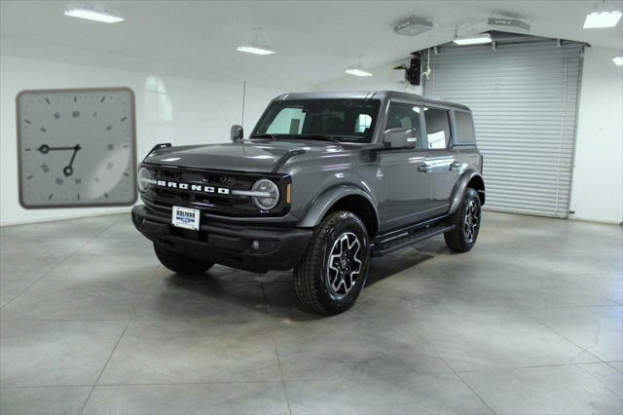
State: 6h45
